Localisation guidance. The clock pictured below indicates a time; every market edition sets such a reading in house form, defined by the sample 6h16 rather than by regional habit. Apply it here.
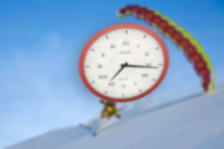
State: 7h16
